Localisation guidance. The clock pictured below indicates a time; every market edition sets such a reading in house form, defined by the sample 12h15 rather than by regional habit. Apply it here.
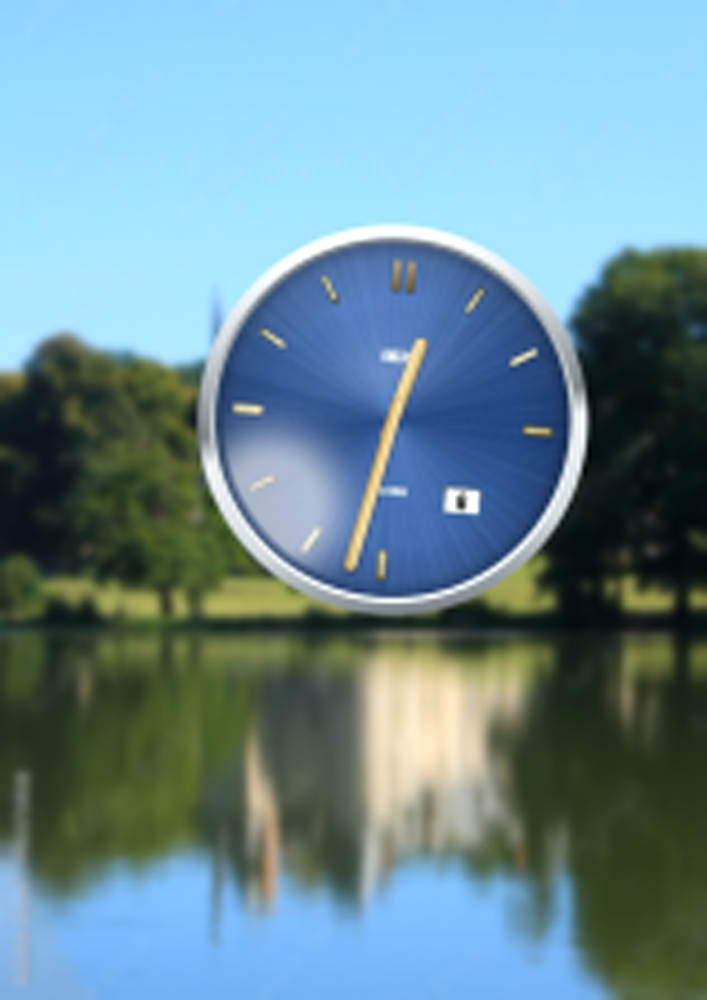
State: 12h32
